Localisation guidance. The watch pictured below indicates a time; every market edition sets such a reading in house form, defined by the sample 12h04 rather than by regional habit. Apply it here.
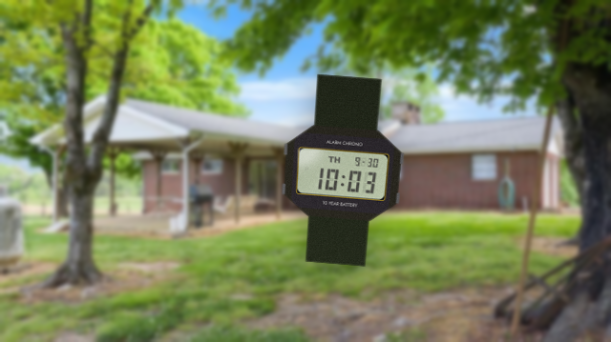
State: 10h03
